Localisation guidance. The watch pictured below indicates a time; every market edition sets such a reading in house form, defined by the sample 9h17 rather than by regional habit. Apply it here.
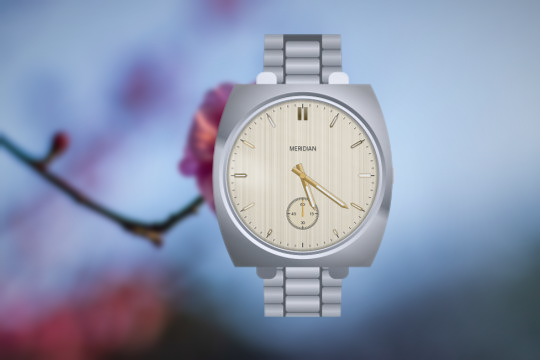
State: 5h21
